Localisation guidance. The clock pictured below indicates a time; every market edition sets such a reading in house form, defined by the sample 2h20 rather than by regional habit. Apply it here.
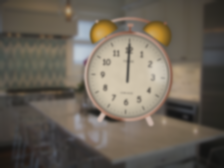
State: 12h00
